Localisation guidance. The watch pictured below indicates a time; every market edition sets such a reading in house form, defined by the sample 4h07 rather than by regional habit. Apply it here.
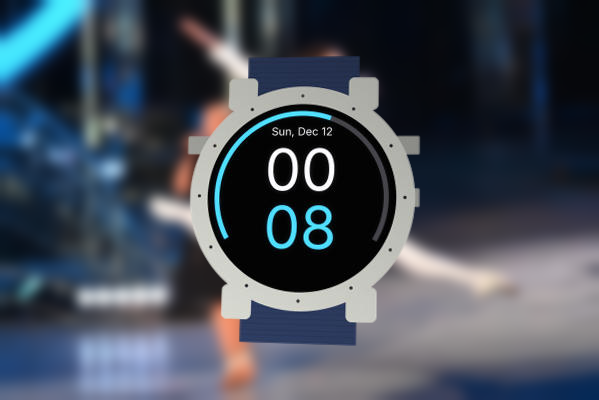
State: 0h08
